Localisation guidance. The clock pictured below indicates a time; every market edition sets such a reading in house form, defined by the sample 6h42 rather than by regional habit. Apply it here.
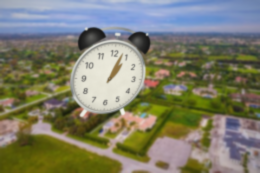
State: 1h03
